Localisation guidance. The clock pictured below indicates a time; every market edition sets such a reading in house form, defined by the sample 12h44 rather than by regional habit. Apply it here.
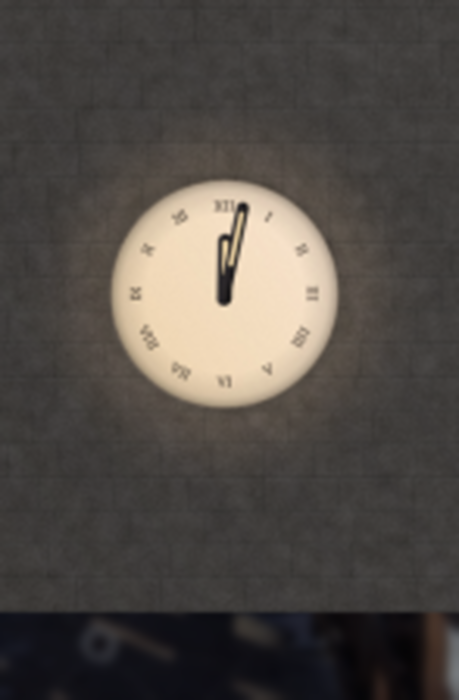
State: 12h02
